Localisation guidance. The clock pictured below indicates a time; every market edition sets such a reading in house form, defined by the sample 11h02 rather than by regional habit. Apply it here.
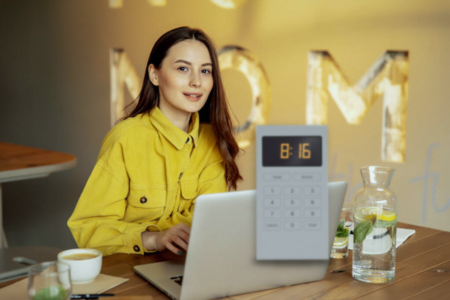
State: 8h16
